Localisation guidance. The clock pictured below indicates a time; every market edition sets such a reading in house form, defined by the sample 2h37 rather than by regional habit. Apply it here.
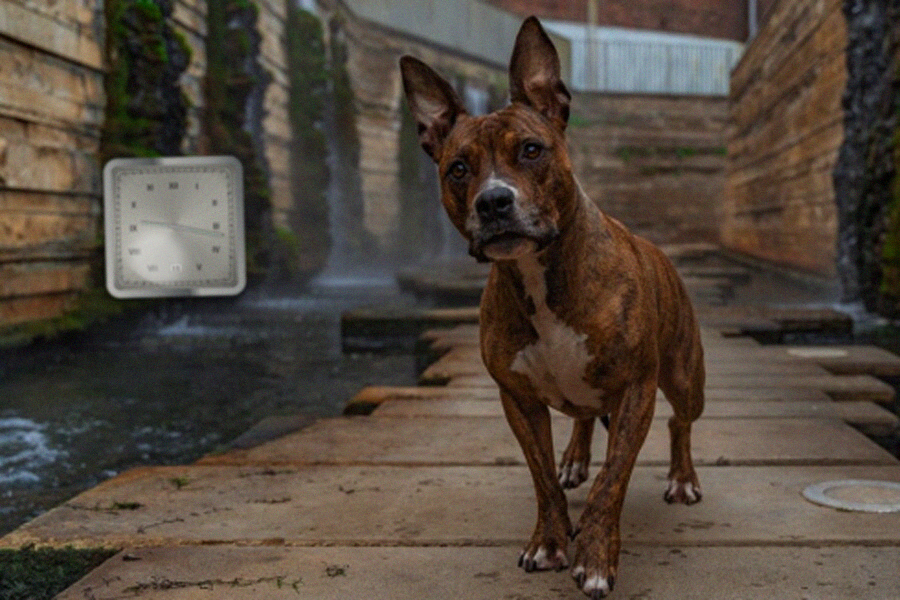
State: 9h17
